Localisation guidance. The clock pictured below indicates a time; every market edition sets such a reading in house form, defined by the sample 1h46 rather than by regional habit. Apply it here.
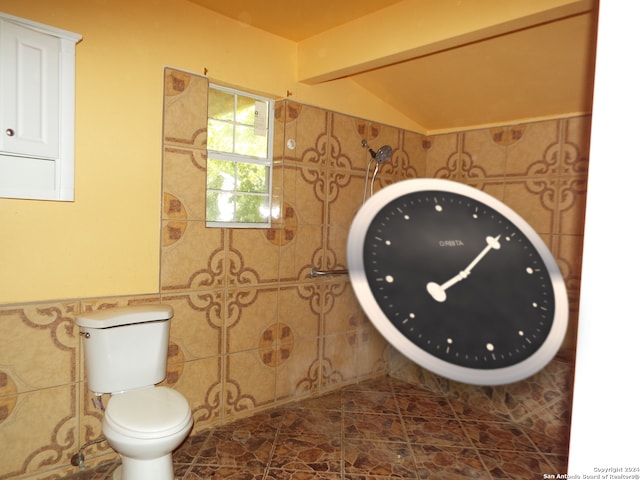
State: 8h09
